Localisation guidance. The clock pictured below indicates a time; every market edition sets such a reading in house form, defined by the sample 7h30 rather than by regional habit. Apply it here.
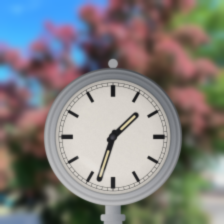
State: 1h33
